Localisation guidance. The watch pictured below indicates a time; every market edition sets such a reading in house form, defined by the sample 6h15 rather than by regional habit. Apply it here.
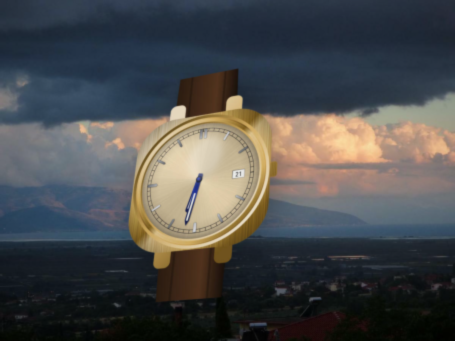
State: 6h32
